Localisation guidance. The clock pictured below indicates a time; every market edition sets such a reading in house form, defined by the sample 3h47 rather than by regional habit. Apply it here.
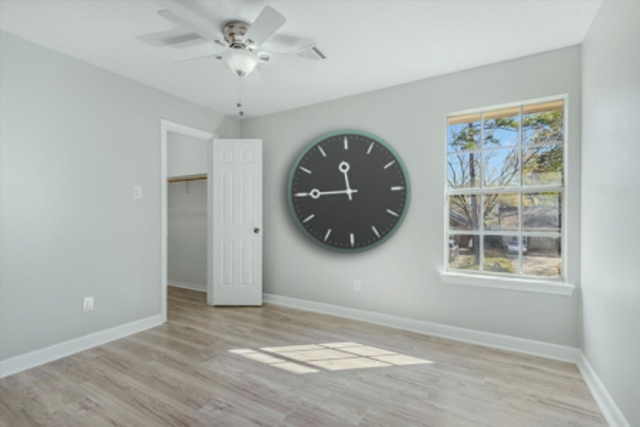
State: 11h45
